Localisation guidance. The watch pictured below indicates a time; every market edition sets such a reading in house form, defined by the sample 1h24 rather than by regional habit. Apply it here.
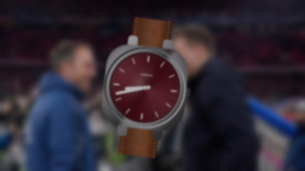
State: 8h42
